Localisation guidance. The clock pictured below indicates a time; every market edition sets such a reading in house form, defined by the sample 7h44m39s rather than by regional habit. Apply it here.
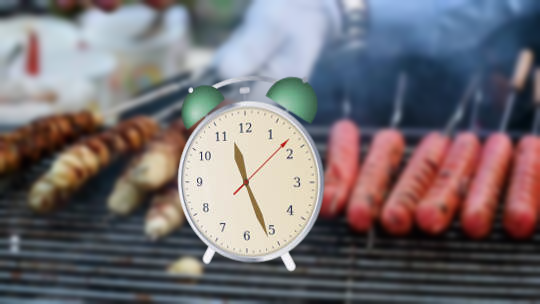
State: 11h26m08s
